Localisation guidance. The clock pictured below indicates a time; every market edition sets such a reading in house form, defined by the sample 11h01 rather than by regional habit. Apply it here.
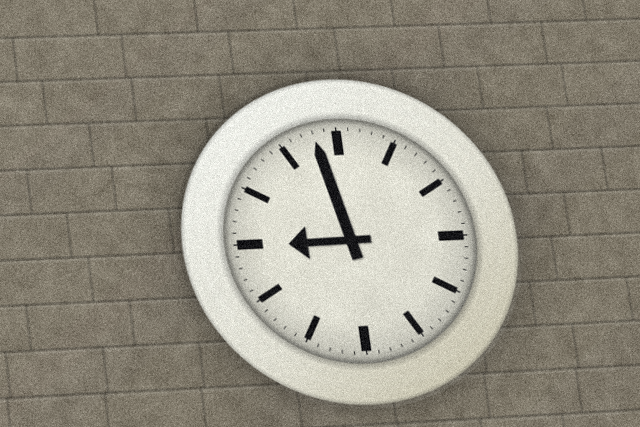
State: 8h58
